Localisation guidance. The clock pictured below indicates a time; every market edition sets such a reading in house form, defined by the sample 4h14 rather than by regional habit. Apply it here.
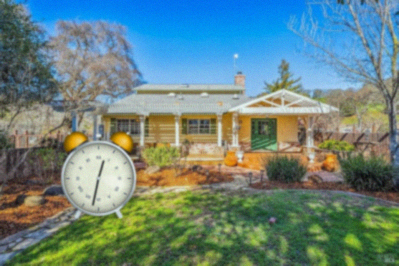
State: 12h32
